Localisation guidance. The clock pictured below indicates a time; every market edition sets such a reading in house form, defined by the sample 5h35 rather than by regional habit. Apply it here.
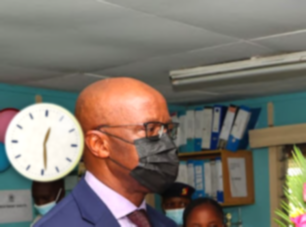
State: 12h29
